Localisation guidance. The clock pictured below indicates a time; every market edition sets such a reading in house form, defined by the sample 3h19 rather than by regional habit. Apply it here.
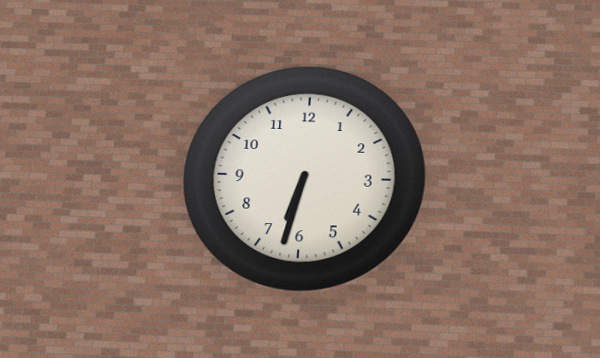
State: 6h32
